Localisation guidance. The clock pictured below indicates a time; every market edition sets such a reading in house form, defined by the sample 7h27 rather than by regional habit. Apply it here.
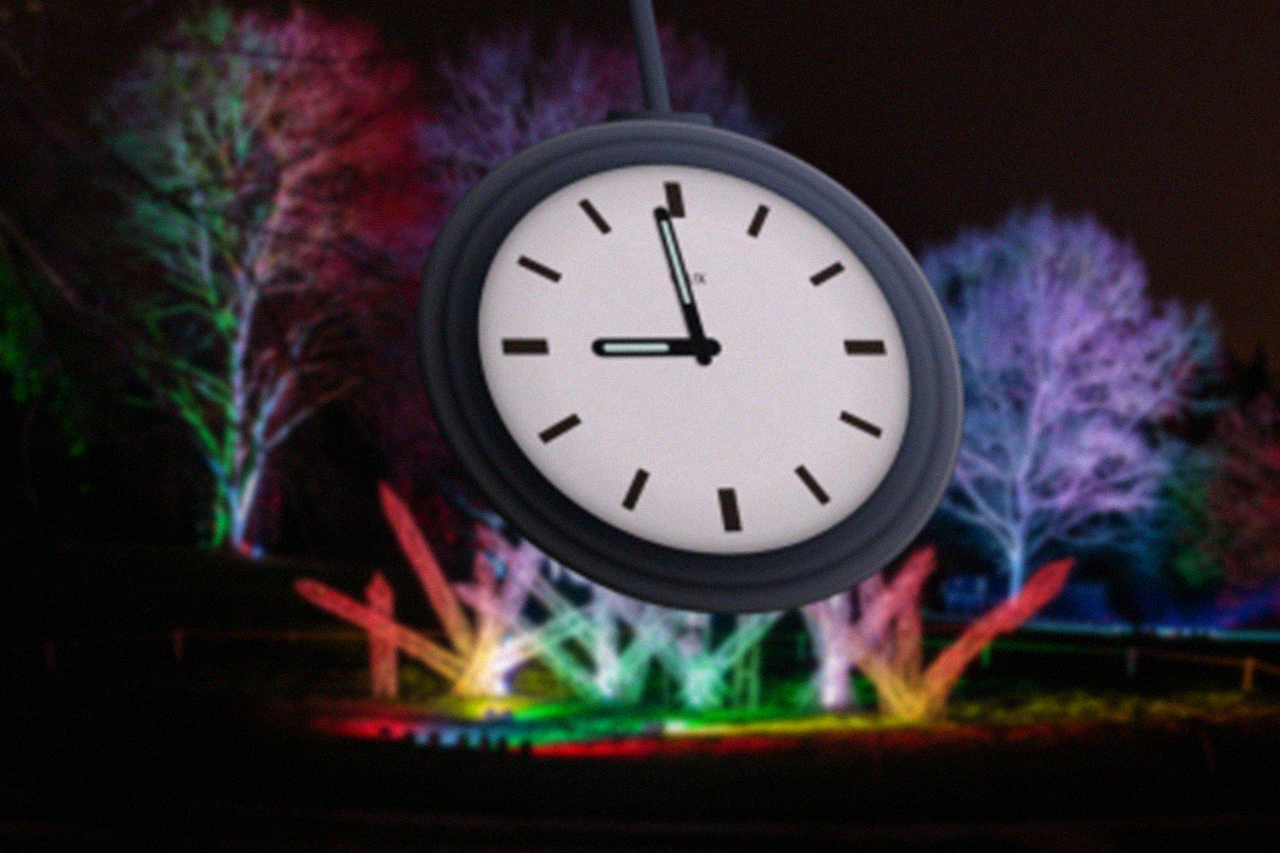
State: 8h59
